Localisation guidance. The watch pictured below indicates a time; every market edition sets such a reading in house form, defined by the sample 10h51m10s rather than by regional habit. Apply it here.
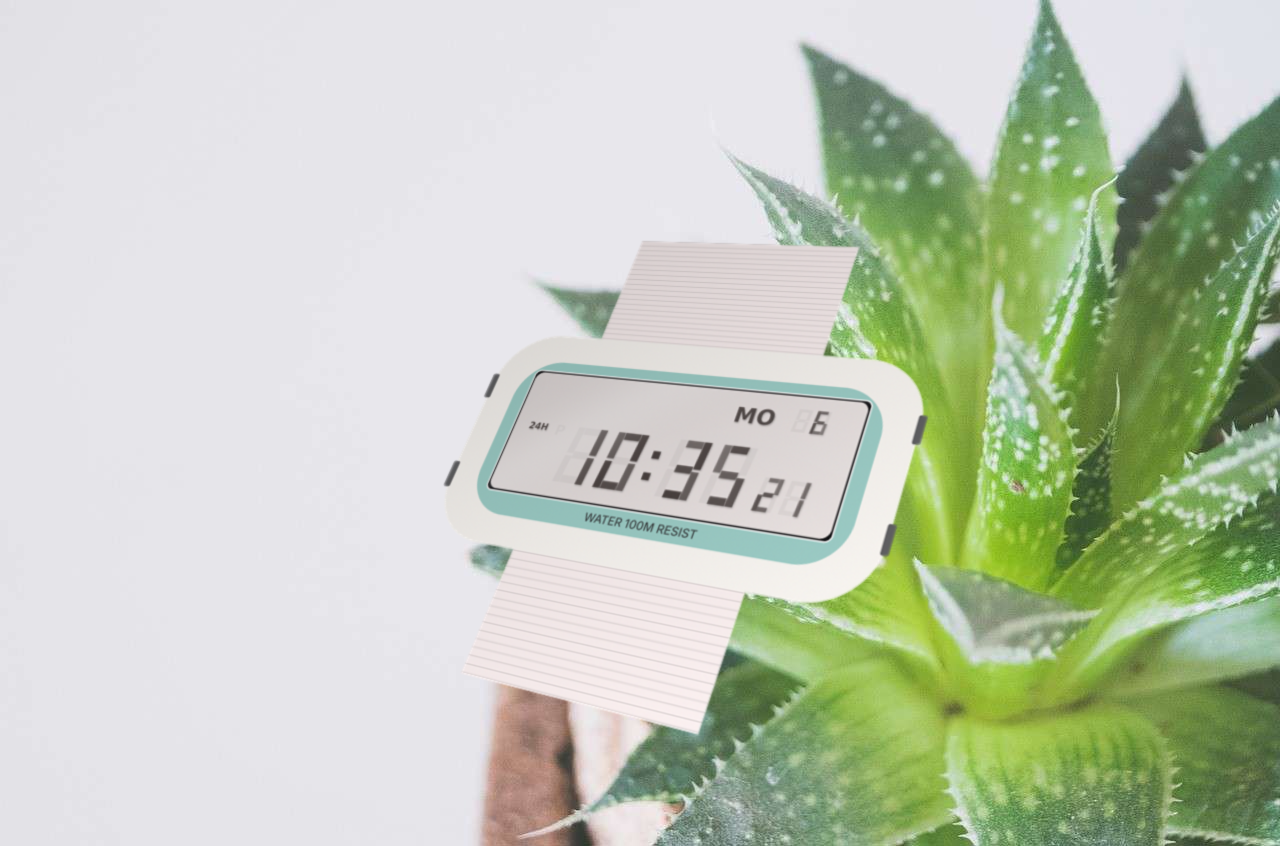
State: 10h35m21s
